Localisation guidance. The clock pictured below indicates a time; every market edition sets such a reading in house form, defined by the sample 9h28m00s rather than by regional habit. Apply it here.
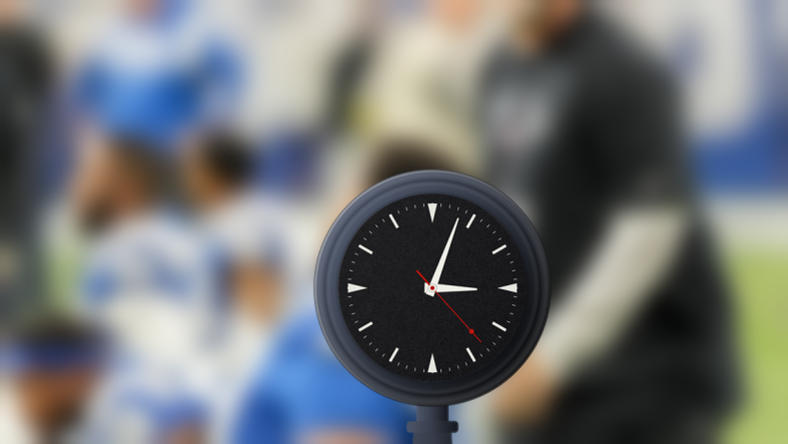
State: 3h03m23s
